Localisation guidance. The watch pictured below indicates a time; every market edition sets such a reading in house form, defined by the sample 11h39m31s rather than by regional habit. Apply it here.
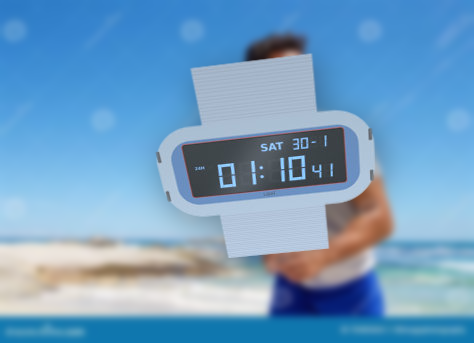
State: 1h10m41s
